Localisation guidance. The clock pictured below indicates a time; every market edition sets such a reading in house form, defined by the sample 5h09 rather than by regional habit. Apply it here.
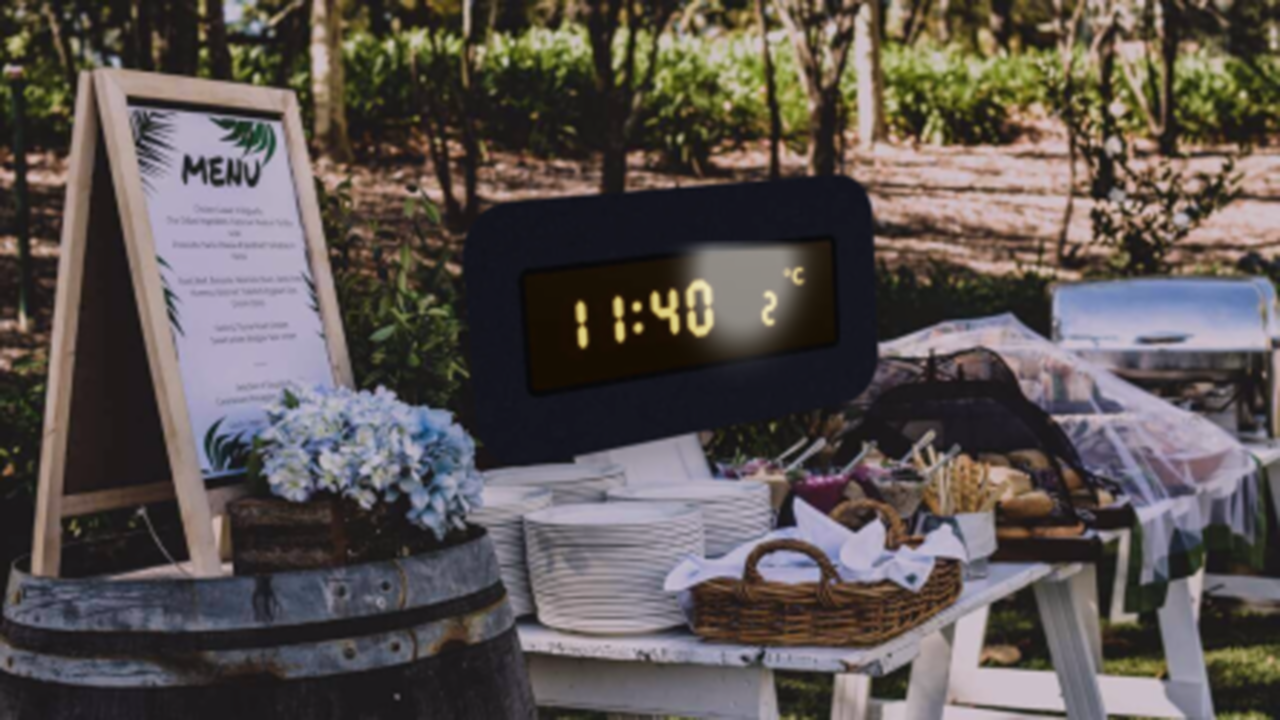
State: 11h40
